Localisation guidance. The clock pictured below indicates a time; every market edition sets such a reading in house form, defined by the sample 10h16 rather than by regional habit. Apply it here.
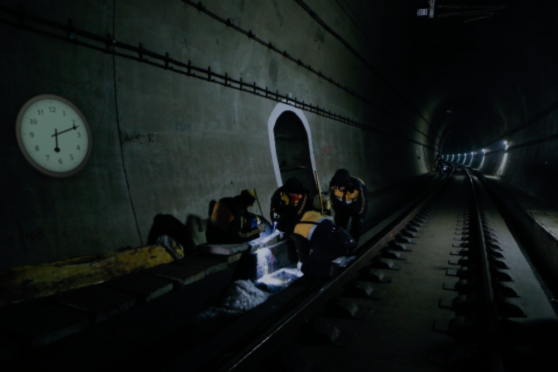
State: 6h12
